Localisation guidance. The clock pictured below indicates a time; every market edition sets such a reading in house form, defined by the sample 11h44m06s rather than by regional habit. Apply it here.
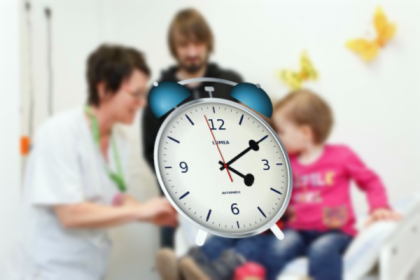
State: 4h09m58s
